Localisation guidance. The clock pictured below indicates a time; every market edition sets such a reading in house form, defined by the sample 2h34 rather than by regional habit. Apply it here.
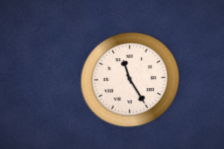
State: 11h25
